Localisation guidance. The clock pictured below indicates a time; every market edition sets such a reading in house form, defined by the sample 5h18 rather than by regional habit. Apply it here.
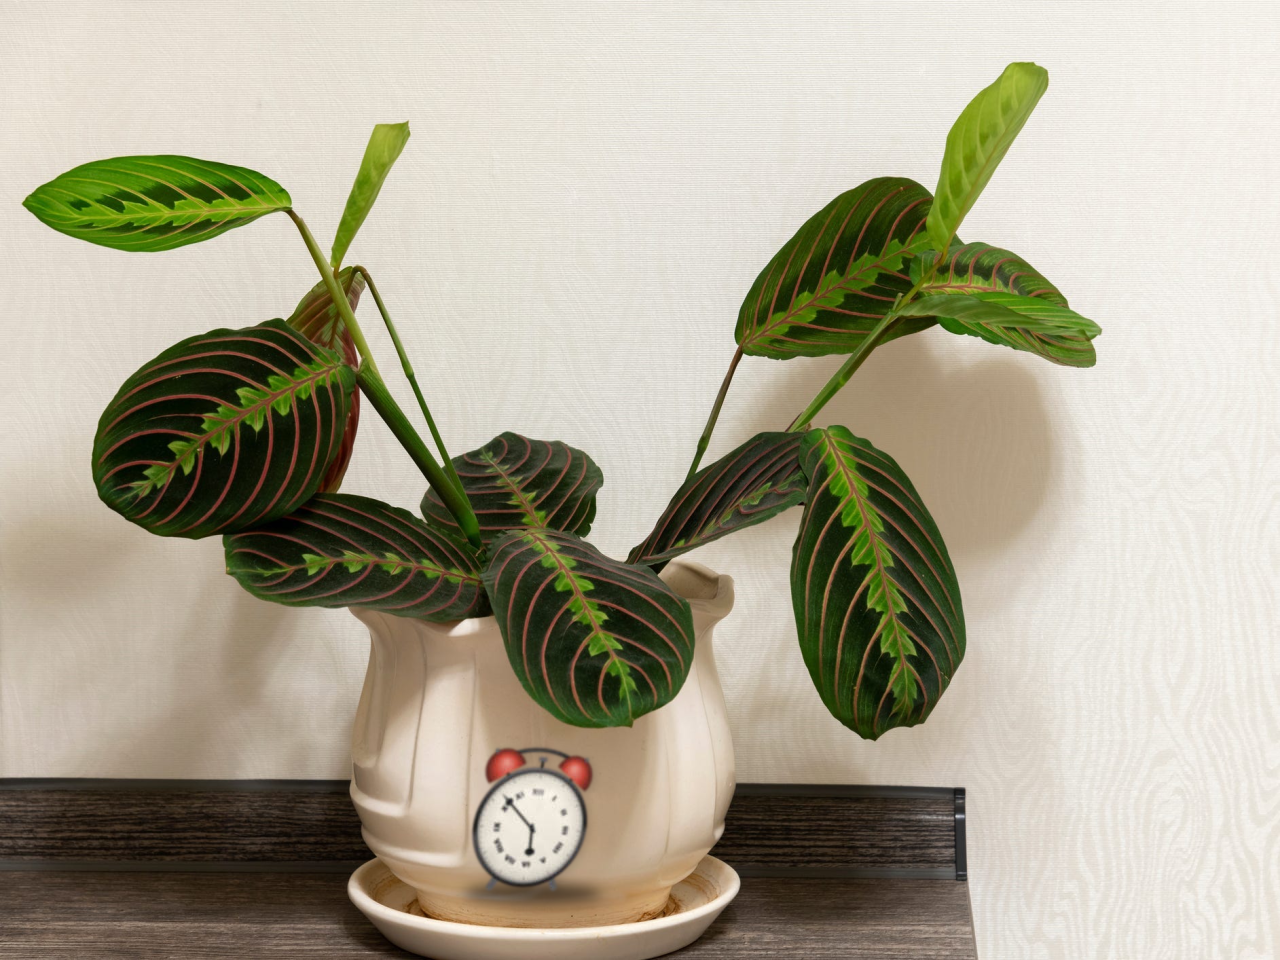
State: 5h52
